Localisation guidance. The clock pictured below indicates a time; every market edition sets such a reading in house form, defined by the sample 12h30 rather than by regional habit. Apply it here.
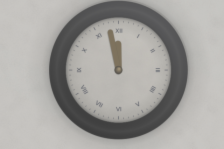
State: 11h58
